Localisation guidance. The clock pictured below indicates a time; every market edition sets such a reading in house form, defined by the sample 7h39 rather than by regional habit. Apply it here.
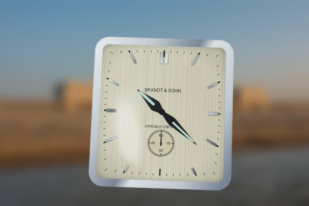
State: 10h22
